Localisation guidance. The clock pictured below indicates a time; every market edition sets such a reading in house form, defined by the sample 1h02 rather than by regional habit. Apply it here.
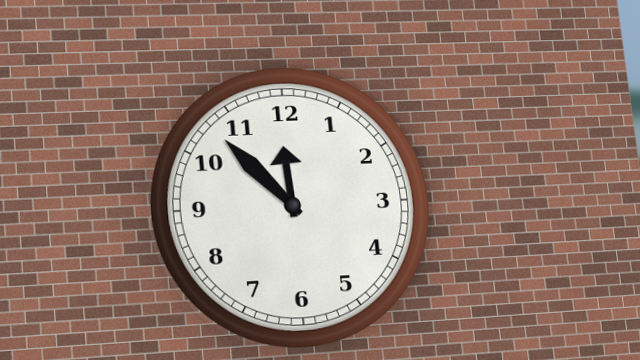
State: 11h53
